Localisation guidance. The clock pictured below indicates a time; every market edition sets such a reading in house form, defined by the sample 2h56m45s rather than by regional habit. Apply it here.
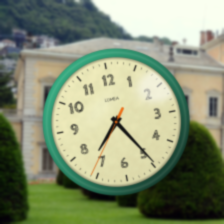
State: 7h24m36s
